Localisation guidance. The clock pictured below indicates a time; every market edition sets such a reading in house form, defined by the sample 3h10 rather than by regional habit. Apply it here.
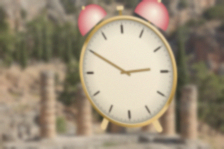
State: 2h50
